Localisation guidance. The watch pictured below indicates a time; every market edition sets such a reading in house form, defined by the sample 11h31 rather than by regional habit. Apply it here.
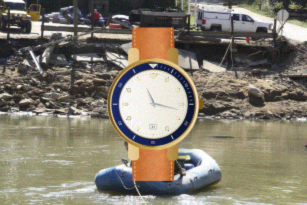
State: 11h17
